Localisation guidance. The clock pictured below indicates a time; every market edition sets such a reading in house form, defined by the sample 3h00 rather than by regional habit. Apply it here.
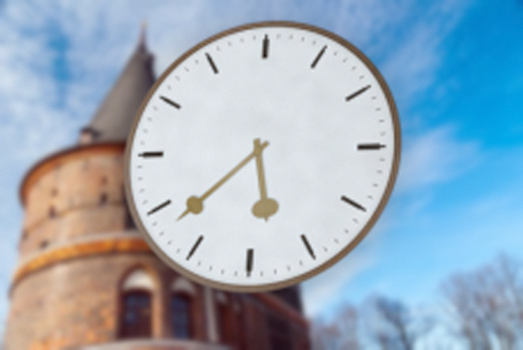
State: 5h38
